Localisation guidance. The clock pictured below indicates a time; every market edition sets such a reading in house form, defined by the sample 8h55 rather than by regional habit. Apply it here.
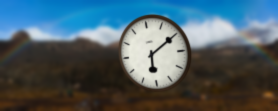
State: 6h10
